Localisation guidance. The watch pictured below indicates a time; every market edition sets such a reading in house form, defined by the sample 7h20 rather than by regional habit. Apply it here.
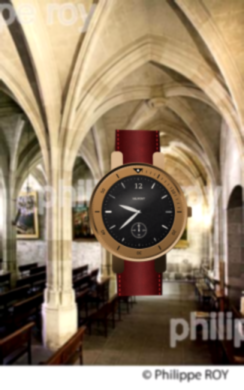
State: 9h38
